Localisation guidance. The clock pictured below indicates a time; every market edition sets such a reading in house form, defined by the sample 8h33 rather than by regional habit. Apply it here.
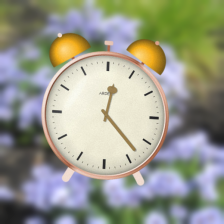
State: 12h23
